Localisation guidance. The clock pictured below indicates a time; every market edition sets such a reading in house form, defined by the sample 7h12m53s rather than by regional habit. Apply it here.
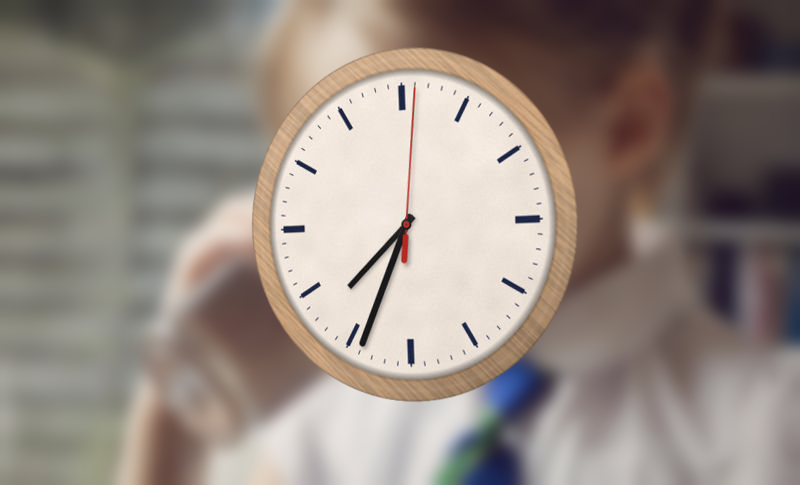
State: 7h34m01s
